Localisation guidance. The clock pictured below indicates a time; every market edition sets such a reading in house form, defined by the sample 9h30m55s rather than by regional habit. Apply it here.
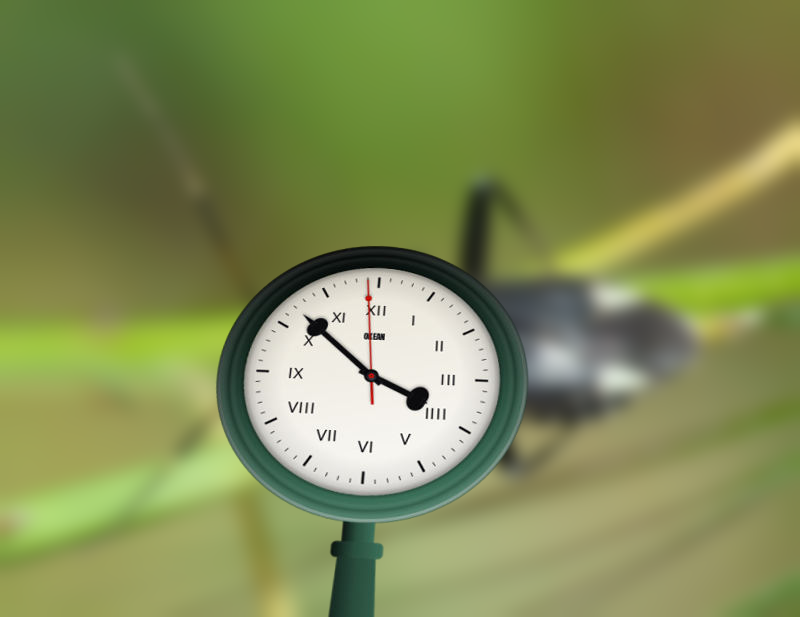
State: 3h51m59s
